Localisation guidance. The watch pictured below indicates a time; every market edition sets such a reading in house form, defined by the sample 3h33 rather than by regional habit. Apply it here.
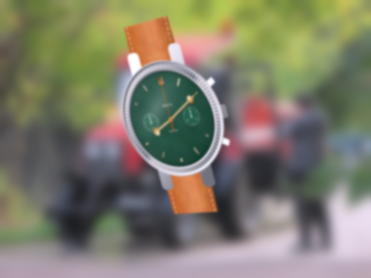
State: 8h10
